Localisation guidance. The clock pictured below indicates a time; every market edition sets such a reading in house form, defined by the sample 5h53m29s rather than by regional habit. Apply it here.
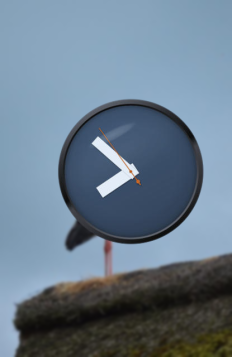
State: 7h51m54s
